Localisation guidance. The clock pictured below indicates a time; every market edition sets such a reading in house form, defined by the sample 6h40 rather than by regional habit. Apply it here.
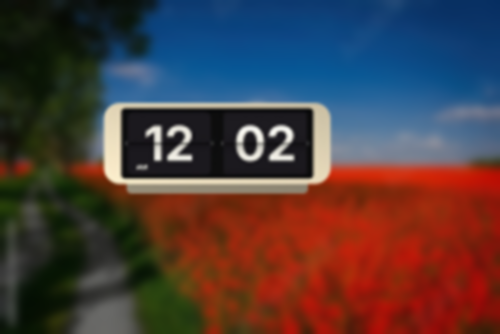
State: 12h02
